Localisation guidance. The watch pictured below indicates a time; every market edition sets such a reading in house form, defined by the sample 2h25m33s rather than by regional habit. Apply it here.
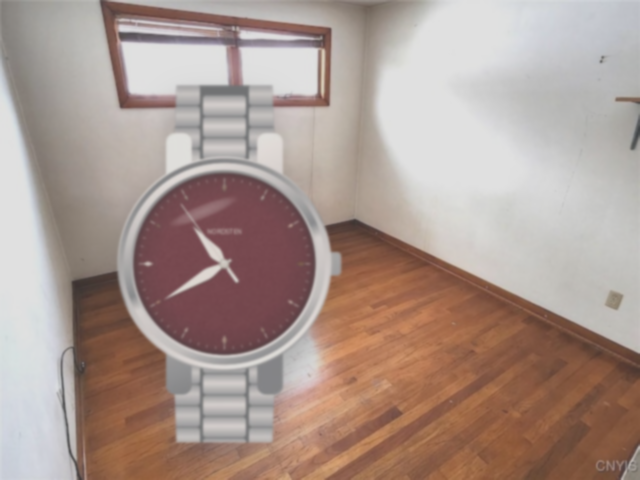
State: 10h39m54s
